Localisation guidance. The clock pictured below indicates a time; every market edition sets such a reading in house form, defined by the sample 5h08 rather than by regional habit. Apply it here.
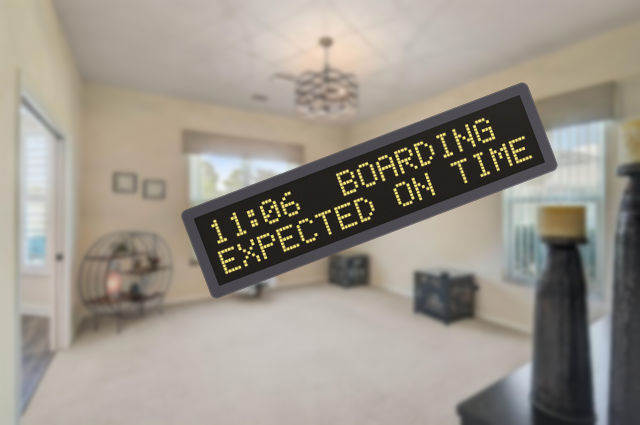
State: 11h06
